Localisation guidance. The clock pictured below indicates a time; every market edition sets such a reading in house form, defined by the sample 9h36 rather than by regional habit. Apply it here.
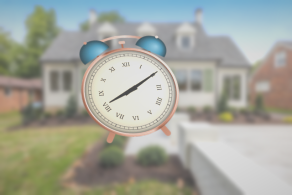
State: 8h10
